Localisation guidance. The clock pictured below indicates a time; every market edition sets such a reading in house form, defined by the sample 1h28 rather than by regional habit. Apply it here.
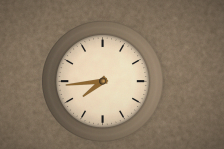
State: 7h44
